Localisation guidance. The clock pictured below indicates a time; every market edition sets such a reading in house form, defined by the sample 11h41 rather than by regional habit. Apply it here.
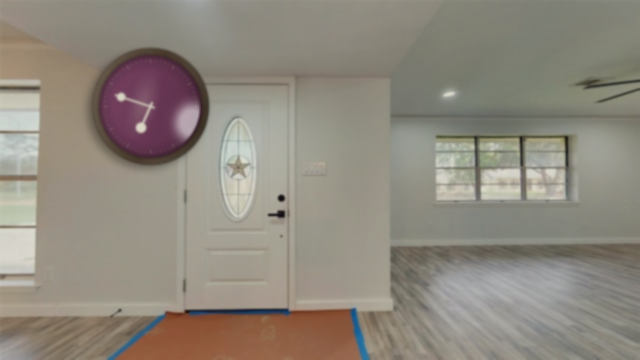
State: 6h48
